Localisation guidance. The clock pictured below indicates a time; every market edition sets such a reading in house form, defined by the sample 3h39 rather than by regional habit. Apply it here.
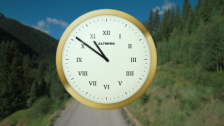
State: 10h51
